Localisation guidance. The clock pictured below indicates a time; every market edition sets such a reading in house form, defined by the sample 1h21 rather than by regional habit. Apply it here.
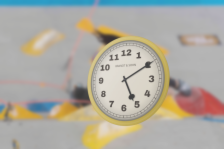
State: 5h10
